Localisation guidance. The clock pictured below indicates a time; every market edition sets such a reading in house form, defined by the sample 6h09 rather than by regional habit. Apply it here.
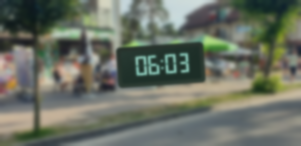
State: 6h03
